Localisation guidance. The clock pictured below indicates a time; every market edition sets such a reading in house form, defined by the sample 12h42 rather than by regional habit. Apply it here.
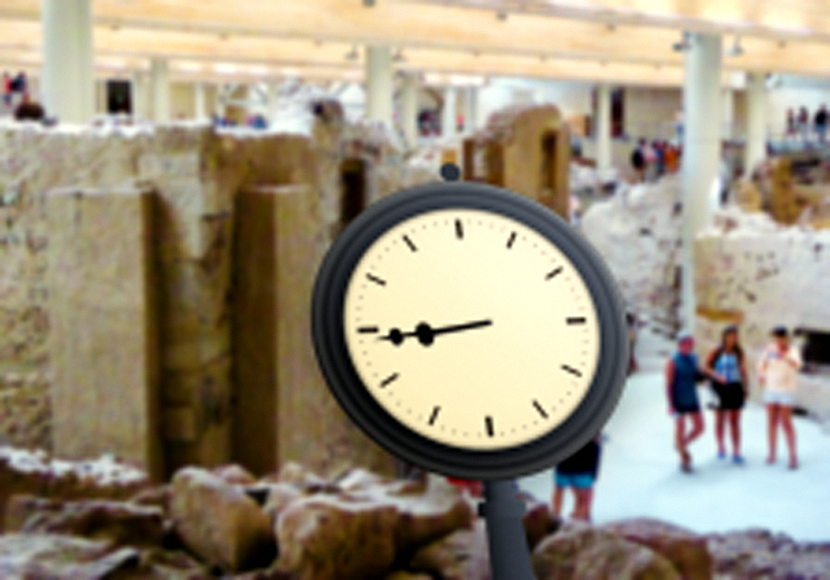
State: 8h44
